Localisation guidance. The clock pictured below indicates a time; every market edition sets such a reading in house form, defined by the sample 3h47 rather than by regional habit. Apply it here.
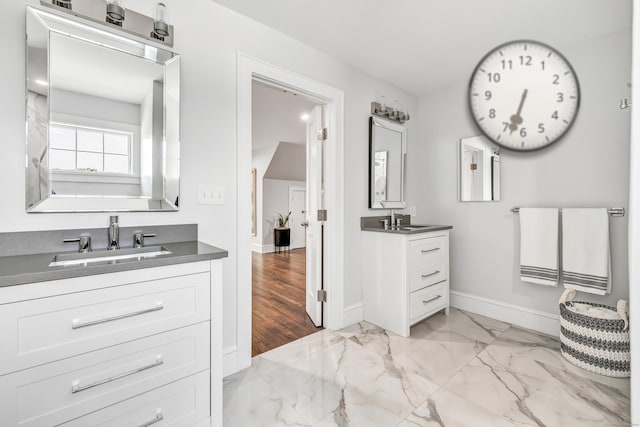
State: 6h33
